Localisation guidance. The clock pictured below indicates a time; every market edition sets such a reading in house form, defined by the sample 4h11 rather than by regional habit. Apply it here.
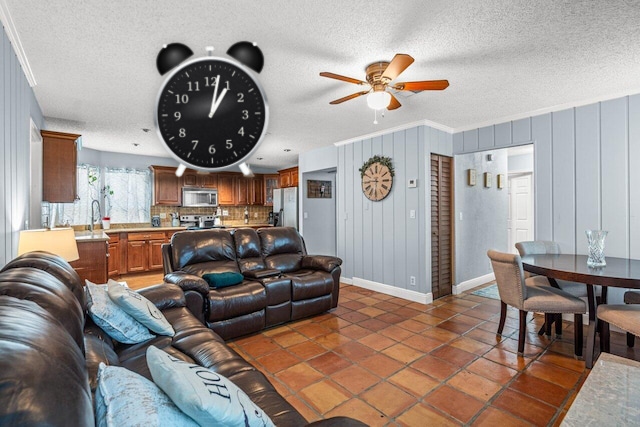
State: 1h02
